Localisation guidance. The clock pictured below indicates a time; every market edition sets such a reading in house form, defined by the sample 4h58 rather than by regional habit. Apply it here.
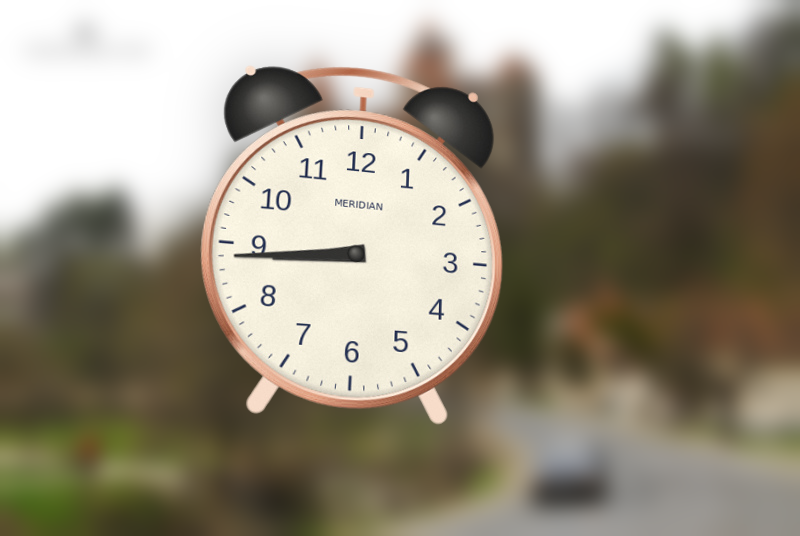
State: 8h44
